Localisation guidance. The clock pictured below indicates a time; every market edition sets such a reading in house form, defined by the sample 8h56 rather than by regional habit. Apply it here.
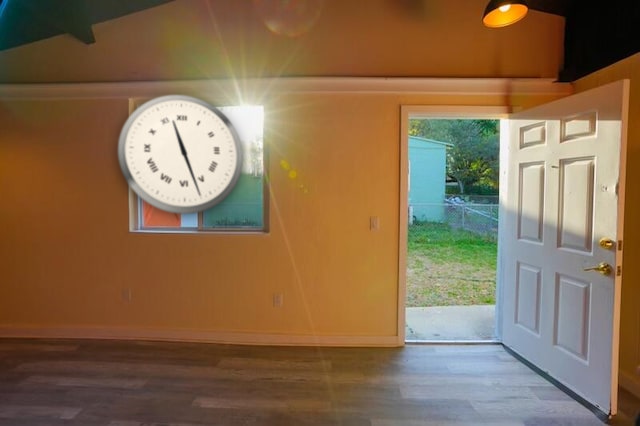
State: 11h27
